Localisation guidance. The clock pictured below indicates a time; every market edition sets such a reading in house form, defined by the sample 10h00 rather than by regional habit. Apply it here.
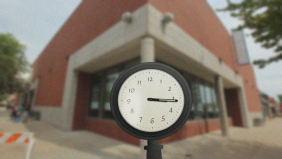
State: 3h16
